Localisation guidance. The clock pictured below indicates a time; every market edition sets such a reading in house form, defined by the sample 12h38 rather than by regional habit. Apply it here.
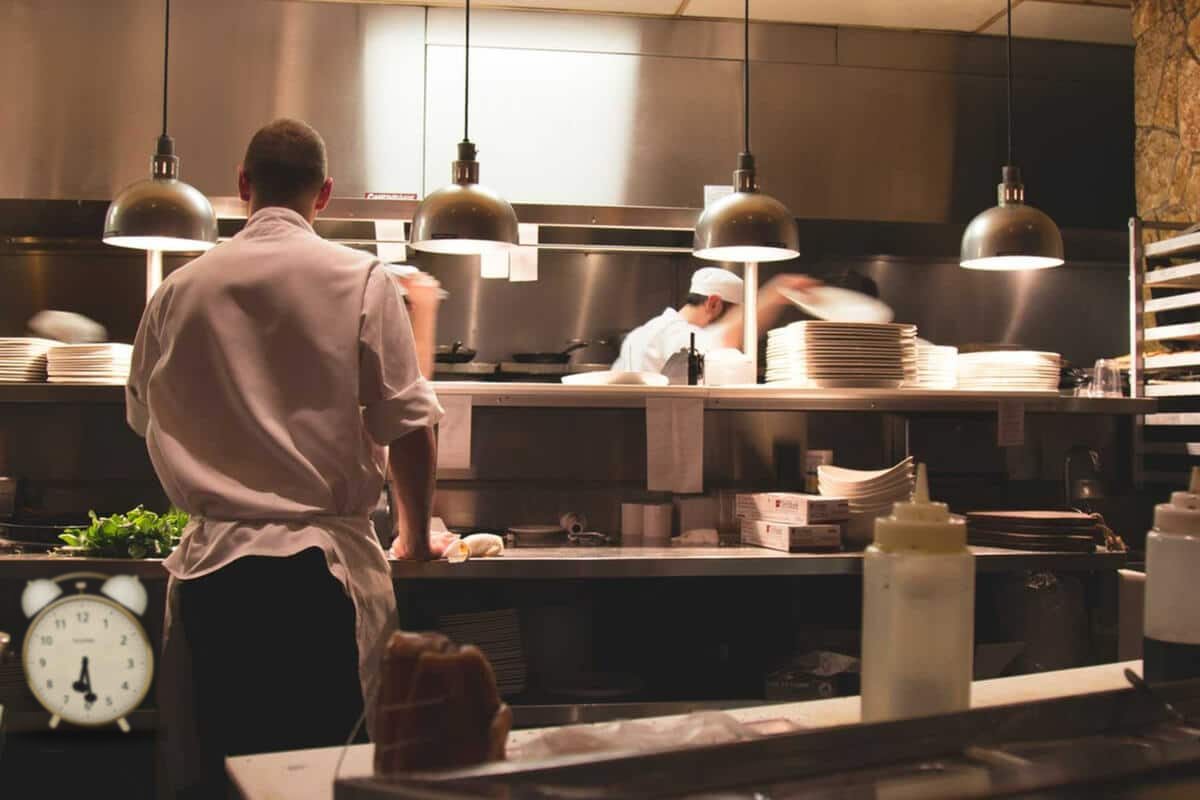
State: 6h29
